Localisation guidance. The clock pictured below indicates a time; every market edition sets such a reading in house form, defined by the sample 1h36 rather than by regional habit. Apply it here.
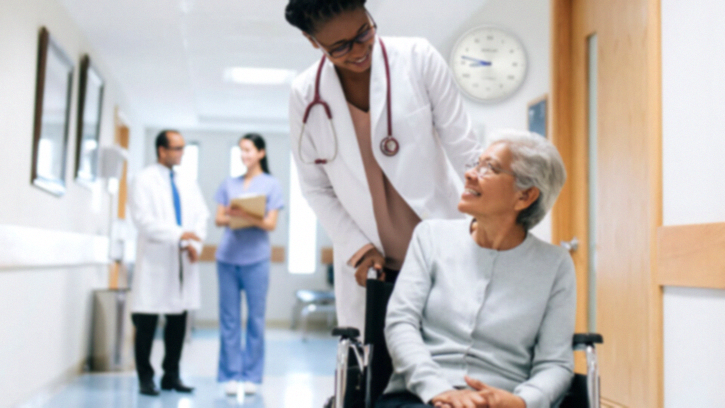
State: 8h47
